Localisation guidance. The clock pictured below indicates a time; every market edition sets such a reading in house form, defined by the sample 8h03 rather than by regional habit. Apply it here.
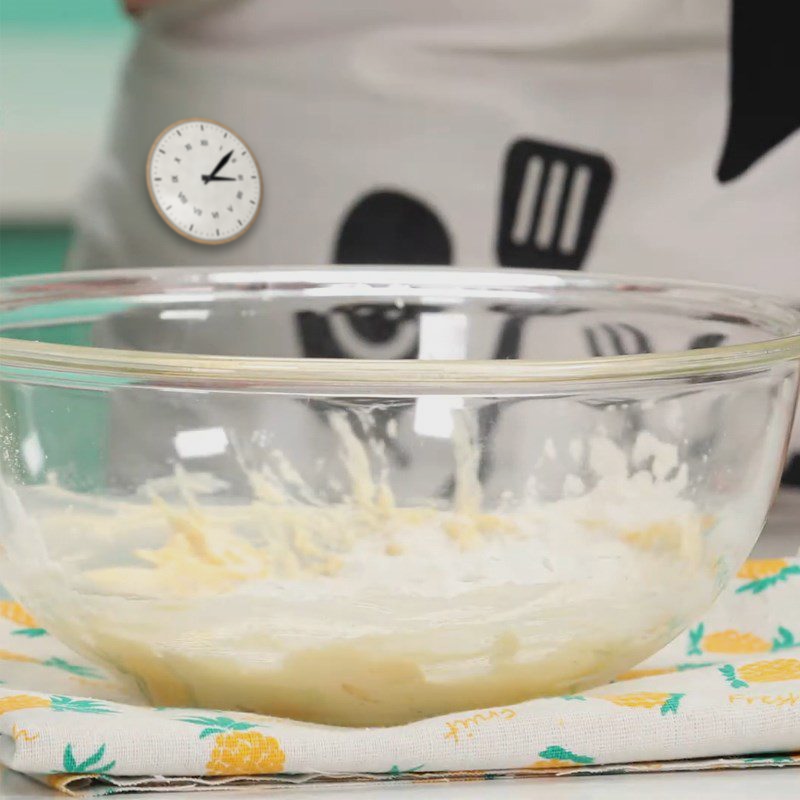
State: 3h08
